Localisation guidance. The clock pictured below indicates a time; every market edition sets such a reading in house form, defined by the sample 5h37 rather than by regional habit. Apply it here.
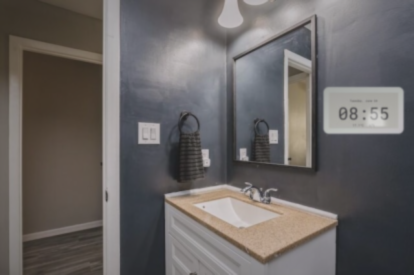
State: 8h55
